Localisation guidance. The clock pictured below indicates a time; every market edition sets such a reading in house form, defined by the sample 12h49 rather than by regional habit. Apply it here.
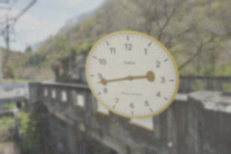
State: 2h43
